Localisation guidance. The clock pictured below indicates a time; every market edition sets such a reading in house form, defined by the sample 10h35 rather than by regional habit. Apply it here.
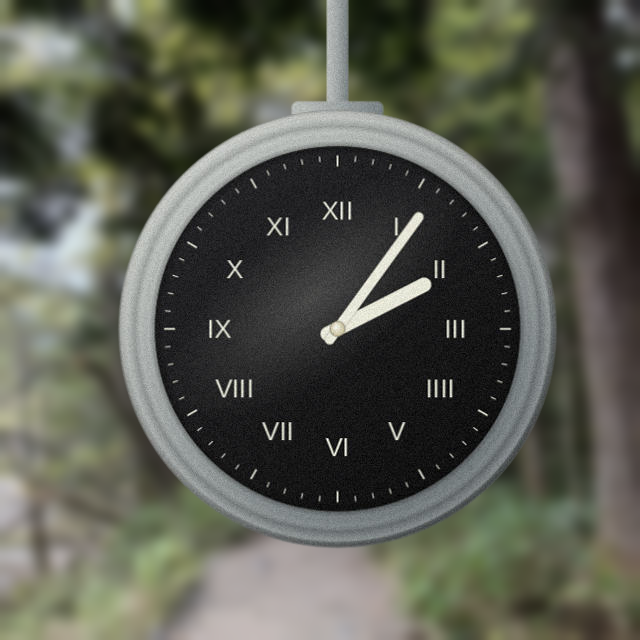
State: 2h06
